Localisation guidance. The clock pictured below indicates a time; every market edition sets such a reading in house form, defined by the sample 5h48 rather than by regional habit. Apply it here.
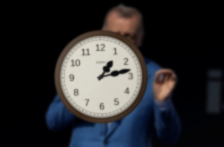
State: 1h13
